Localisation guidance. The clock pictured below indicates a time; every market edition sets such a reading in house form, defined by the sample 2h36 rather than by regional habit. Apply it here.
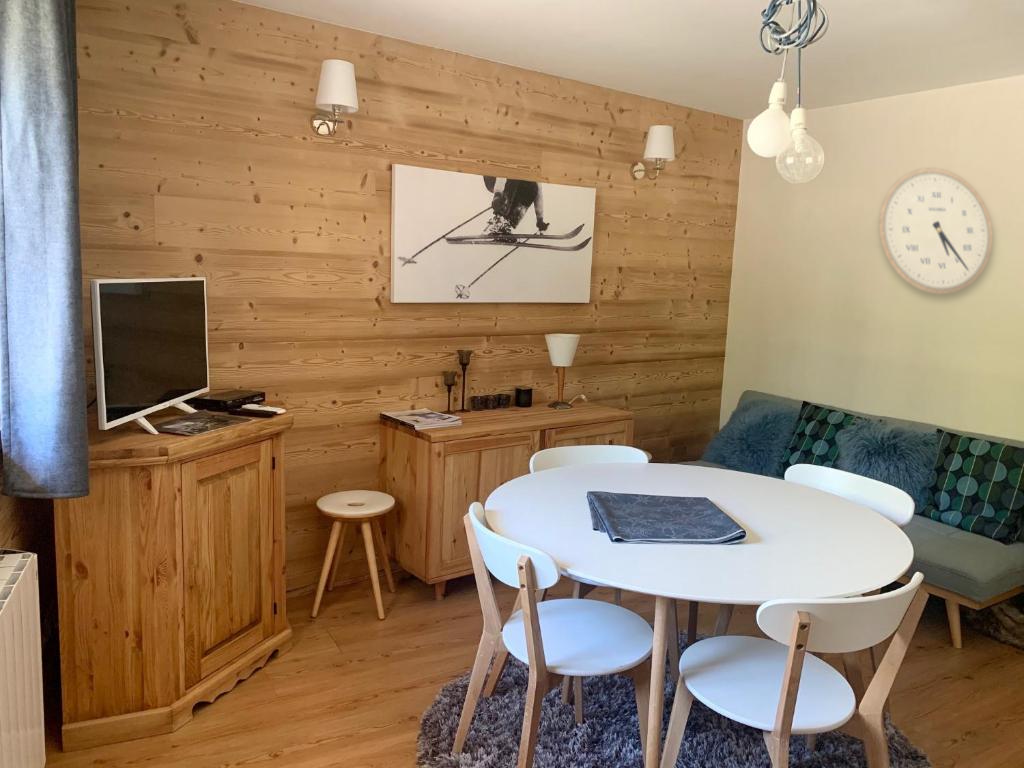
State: 5h24
